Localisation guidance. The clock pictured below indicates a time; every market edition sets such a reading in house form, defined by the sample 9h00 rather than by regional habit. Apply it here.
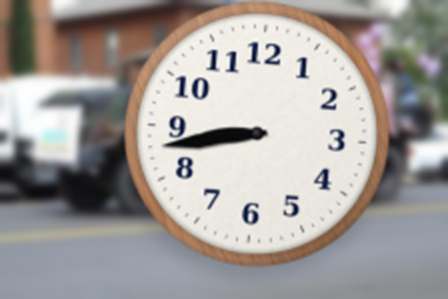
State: 8h43
